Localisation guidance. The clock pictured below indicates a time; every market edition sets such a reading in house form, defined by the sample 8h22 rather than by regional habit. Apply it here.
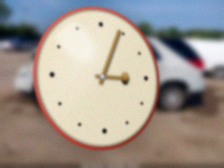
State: 3h04
